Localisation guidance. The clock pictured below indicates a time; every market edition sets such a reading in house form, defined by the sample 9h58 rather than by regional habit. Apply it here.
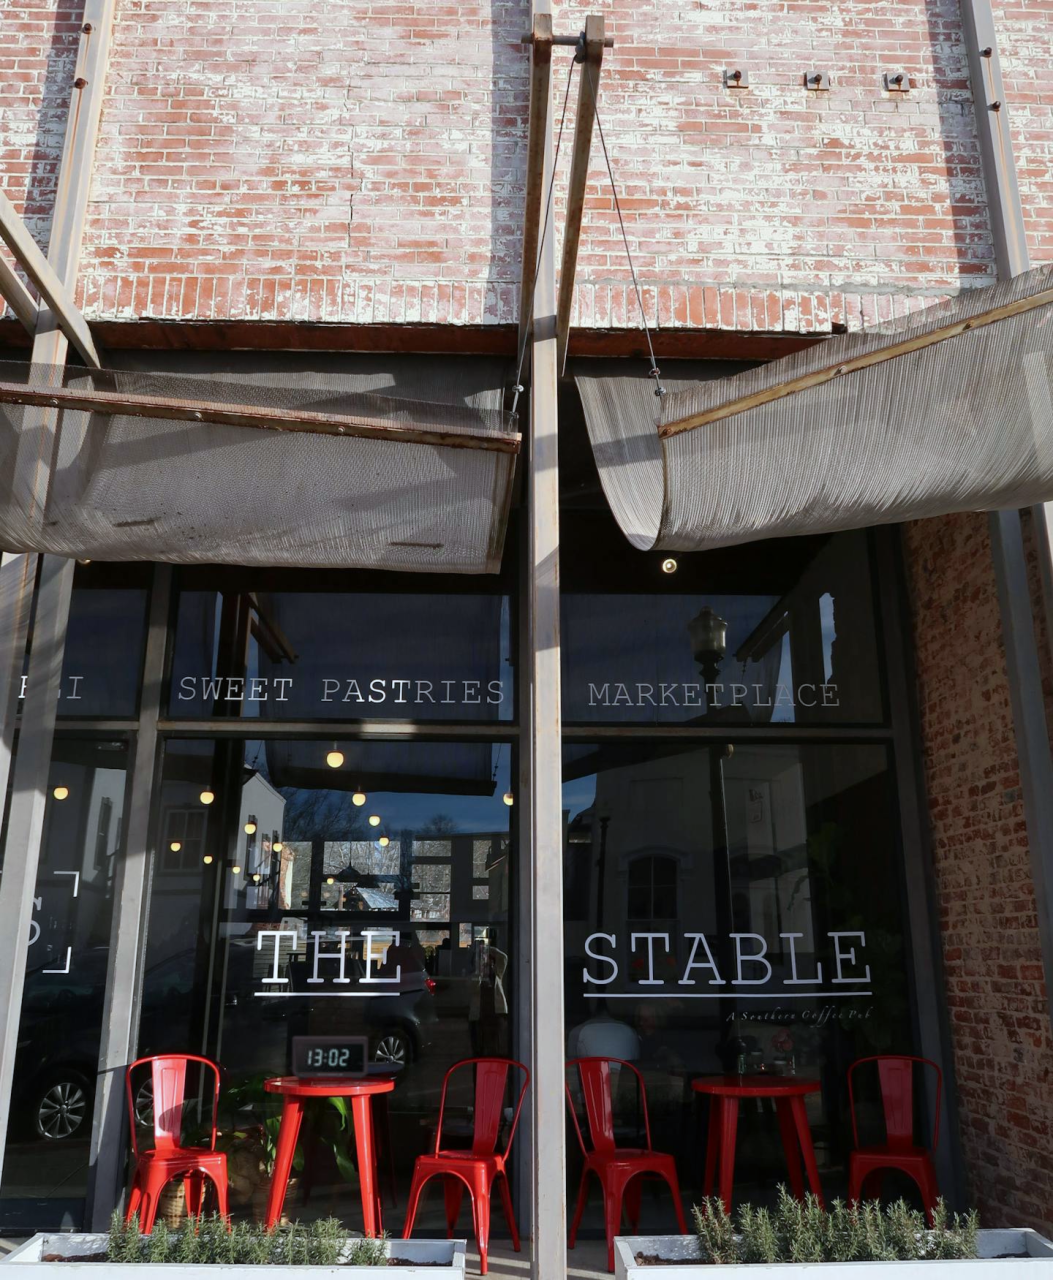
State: 13h02
